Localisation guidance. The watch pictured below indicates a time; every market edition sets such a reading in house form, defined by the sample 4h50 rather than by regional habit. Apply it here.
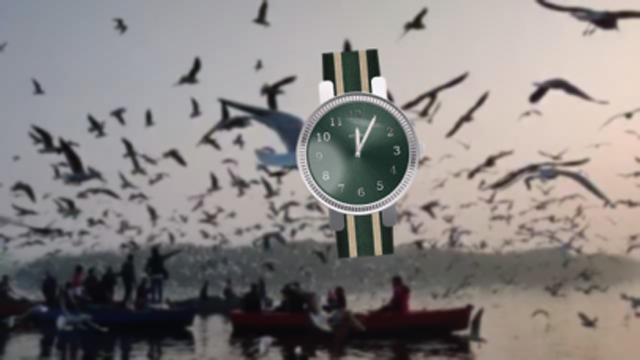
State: 12h05
